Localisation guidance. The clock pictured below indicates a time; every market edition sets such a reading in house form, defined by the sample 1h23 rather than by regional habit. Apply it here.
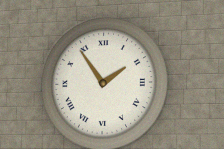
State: 1h54
